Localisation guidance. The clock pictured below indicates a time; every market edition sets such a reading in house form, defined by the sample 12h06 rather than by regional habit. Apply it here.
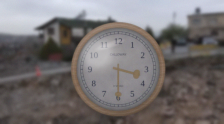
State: 3h30
